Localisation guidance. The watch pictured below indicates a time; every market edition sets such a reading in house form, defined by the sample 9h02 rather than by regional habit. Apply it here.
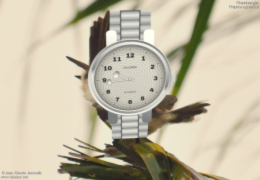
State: 9h44
